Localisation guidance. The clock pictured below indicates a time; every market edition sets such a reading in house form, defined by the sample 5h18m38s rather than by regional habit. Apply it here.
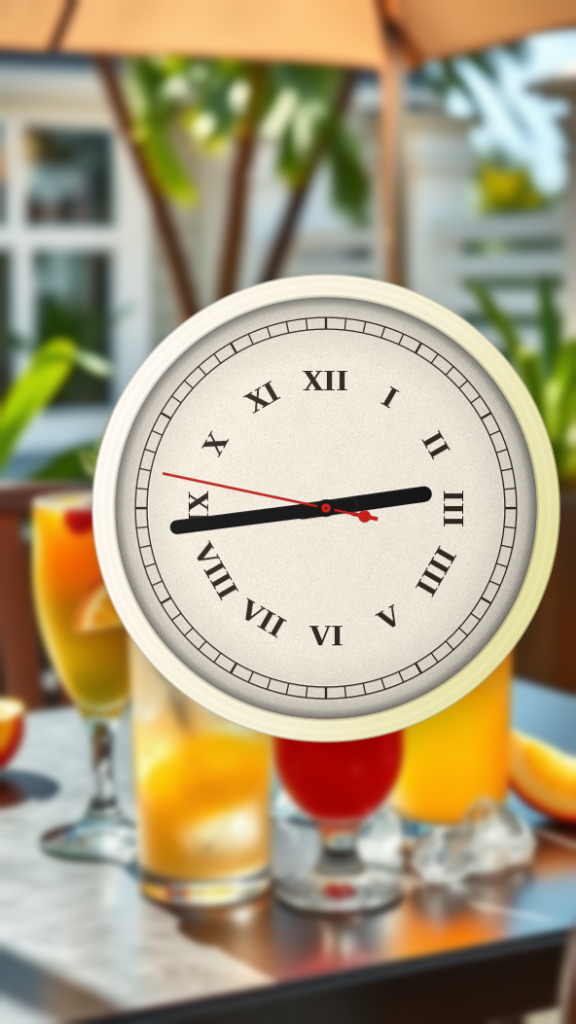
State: 2h43m47s
